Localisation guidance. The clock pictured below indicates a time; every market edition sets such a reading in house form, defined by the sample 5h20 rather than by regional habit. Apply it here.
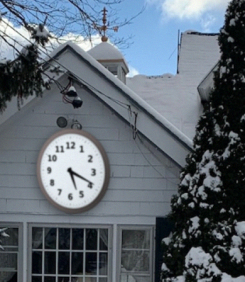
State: 5h19
